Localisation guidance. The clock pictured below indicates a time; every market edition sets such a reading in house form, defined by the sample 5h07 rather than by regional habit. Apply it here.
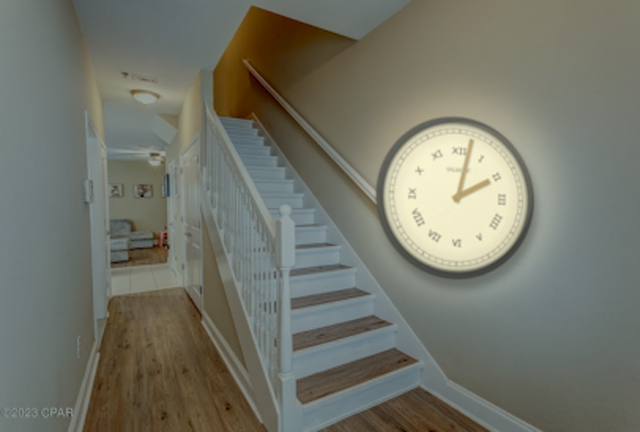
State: 2h02
